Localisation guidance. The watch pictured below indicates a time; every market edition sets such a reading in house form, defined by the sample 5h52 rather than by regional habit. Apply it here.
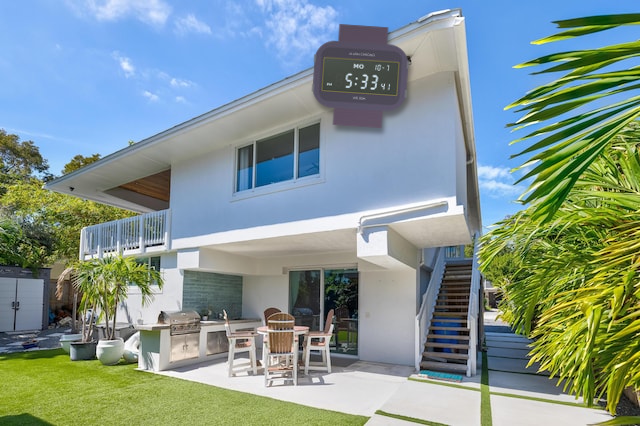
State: 5h33
